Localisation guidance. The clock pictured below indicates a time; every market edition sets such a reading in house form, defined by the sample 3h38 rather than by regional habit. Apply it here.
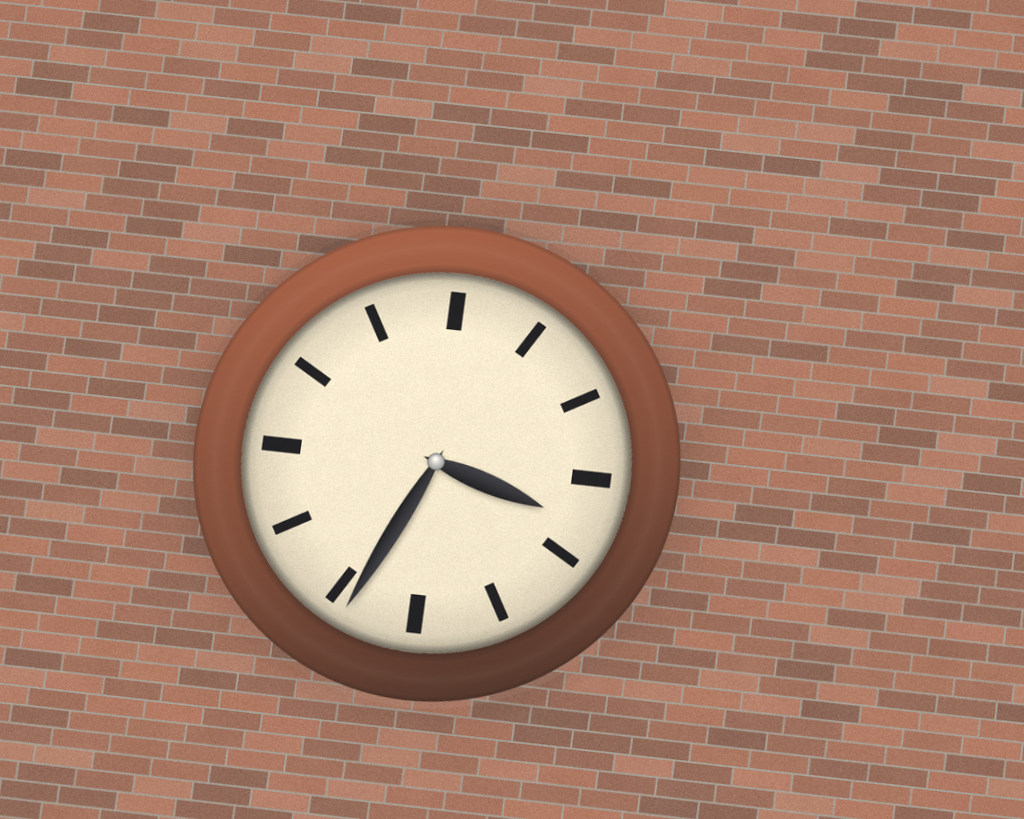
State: 3h34
